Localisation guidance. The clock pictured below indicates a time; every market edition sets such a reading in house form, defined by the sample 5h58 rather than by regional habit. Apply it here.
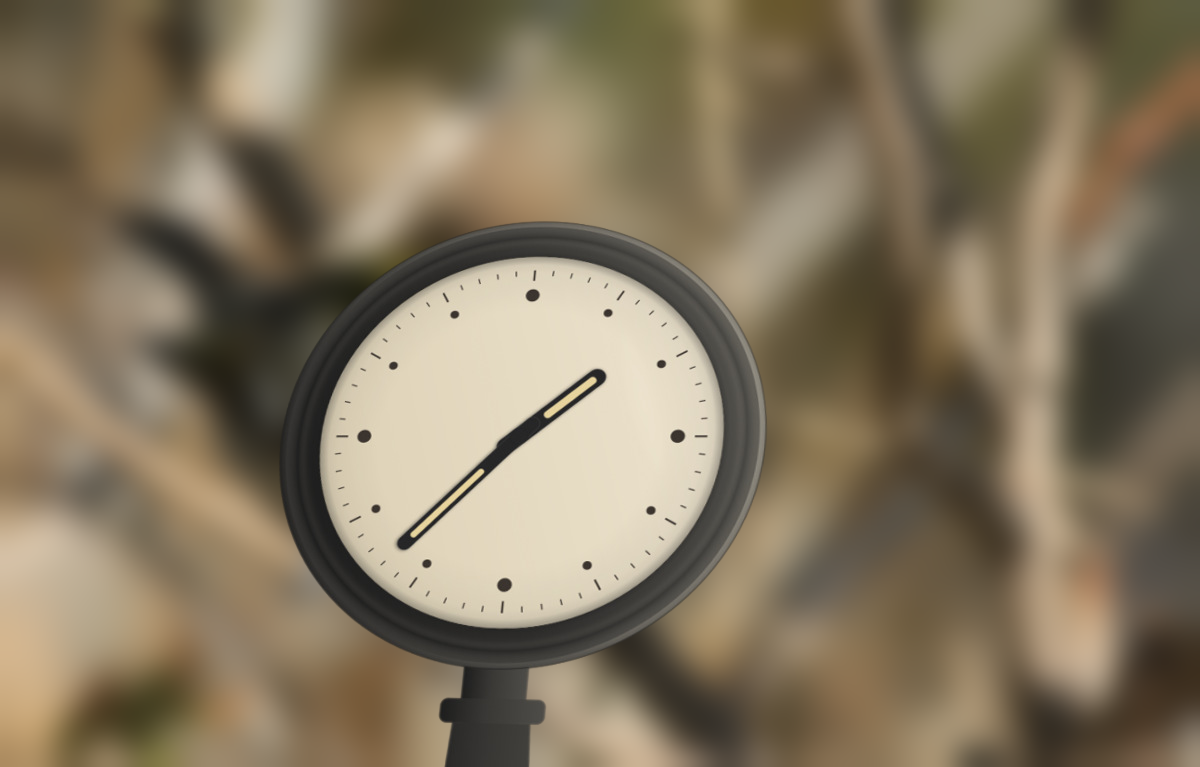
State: 1h37
